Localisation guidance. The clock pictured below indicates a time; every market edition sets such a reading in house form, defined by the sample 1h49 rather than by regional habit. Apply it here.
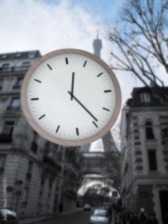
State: 12h24
